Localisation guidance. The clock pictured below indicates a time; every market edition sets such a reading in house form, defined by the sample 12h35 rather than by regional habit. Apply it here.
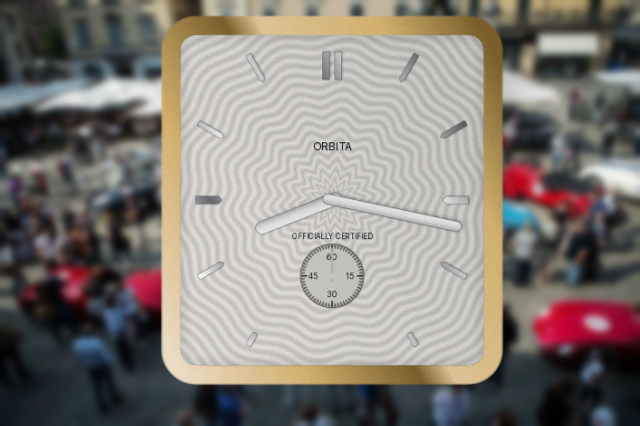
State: 8h17
